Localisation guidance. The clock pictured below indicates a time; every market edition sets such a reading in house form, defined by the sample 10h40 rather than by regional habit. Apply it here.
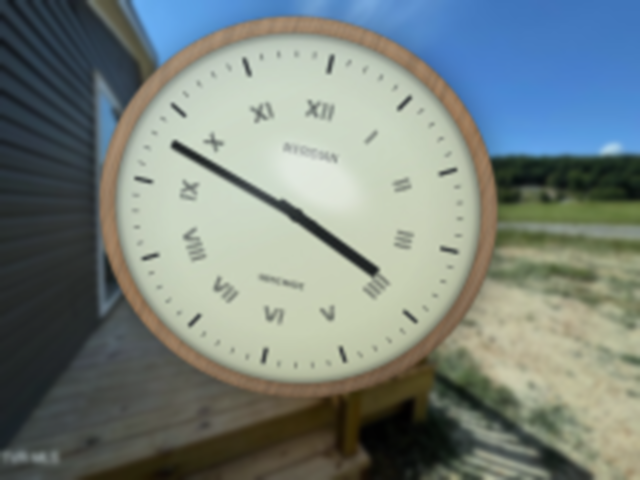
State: 3h48
